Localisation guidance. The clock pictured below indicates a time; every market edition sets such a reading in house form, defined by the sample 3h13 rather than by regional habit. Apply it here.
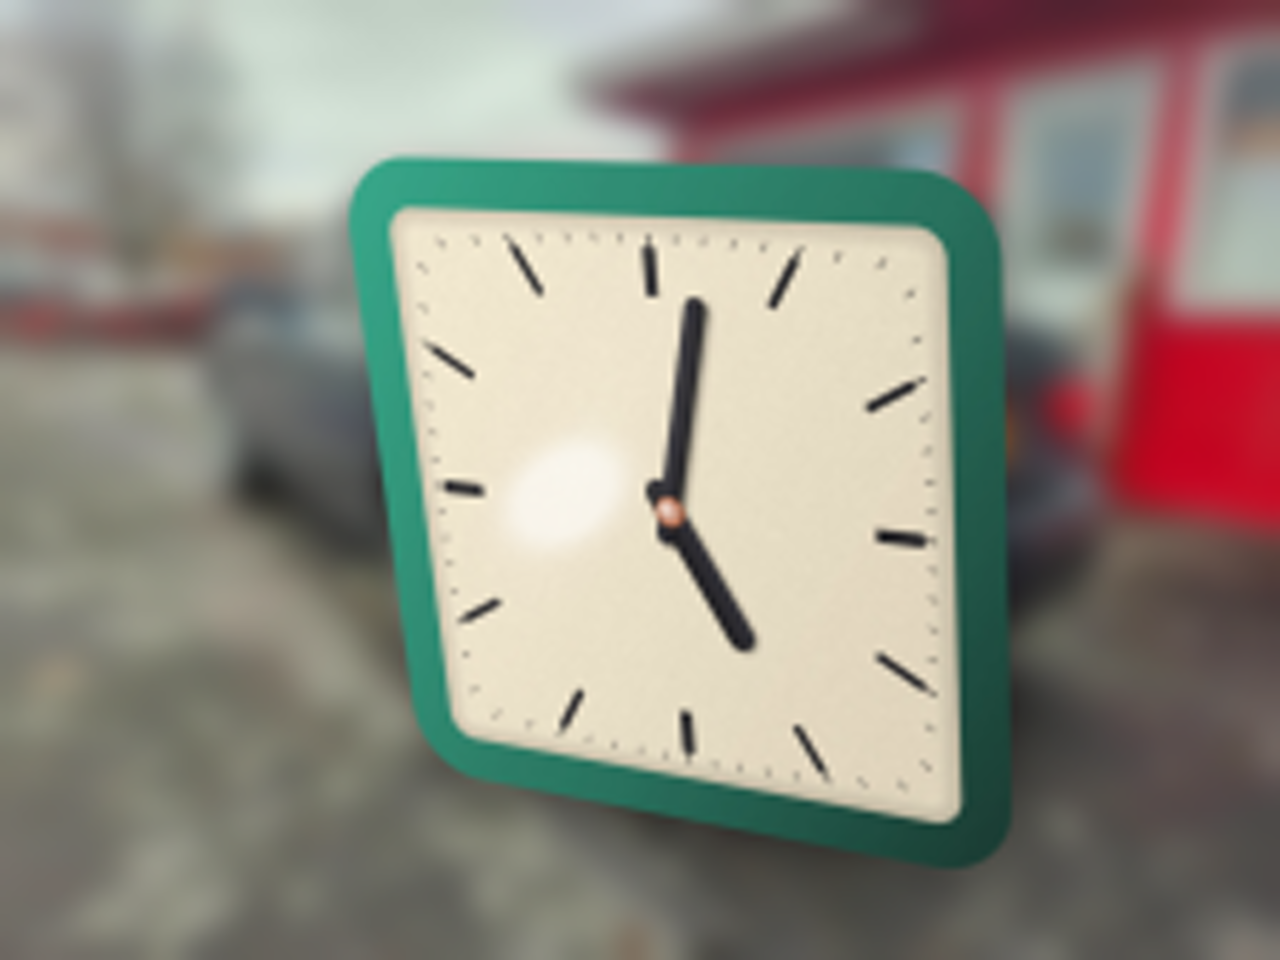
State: 5h02
